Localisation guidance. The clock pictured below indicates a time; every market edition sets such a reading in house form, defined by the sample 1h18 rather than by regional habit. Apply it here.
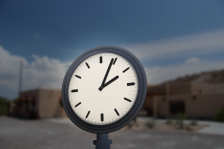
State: 2h04
